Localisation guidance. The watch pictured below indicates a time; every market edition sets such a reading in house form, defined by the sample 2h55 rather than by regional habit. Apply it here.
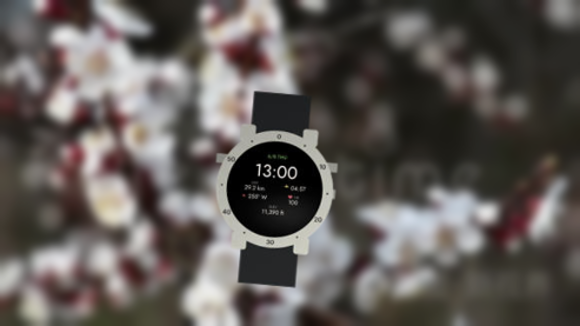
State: 13h00
